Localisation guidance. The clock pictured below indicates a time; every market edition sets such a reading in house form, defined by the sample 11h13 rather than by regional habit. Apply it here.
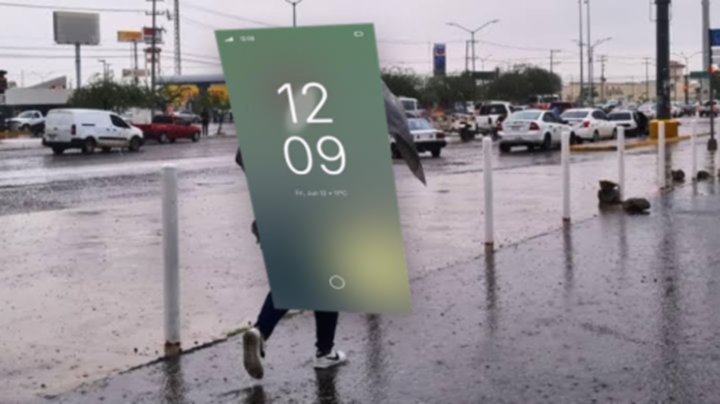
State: 12h09
